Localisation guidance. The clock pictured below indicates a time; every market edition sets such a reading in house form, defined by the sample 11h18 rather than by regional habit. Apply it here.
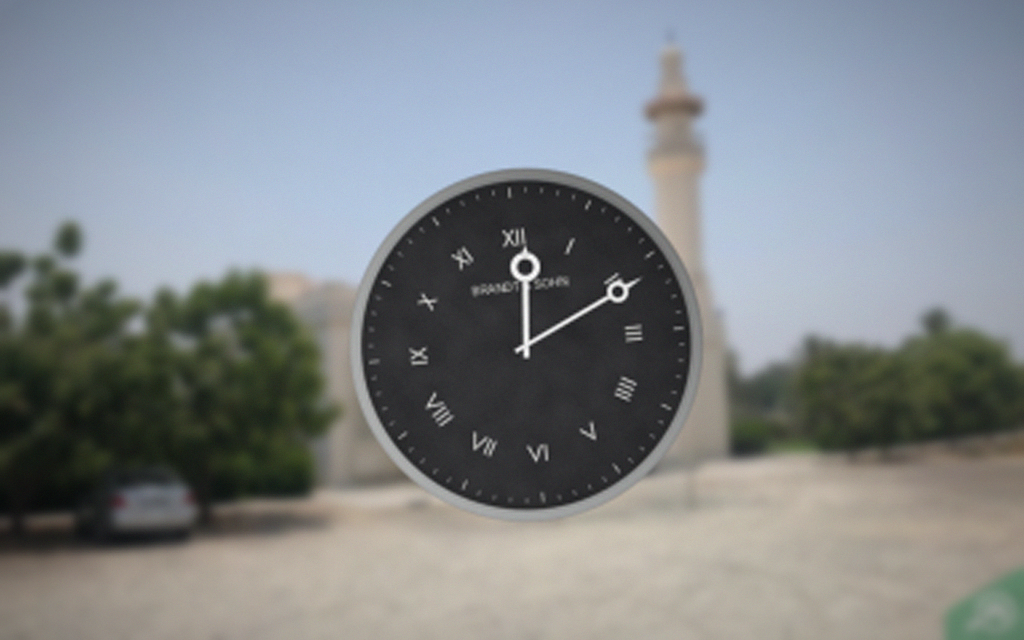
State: 12h11
